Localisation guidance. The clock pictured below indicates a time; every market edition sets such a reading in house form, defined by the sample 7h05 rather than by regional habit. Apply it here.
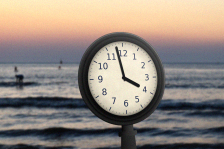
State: 3h58
